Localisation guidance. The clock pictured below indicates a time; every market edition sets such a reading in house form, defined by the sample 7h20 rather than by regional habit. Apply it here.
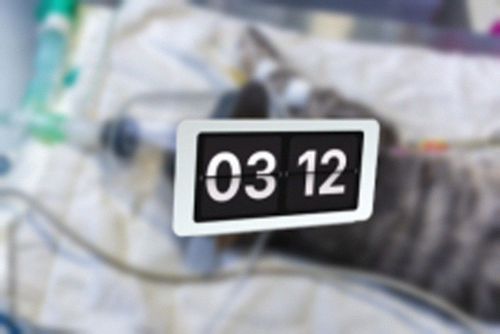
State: 3h12
